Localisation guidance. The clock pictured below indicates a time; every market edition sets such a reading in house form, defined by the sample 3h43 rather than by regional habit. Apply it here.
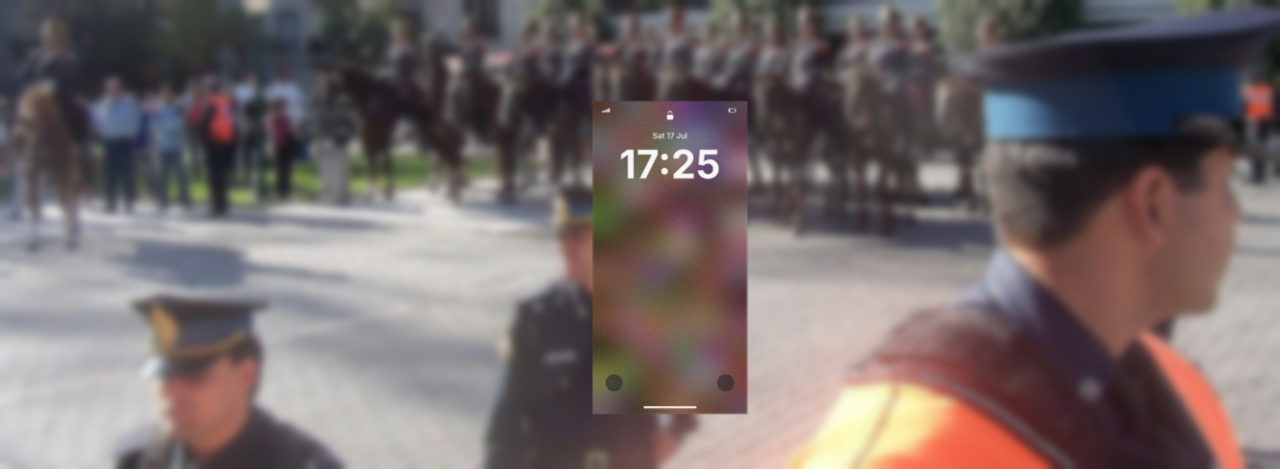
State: 17h25
